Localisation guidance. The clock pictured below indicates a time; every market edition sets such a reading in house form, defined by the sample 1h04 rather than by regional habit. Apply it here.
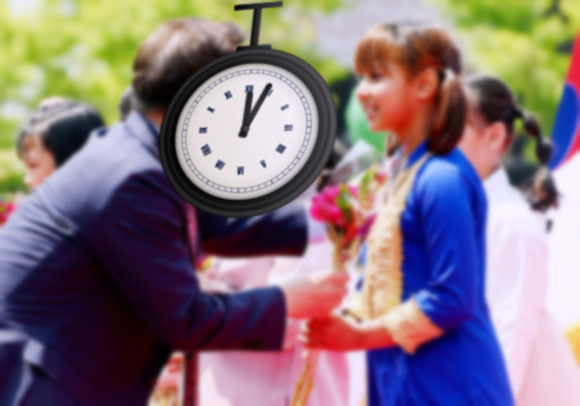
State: 12h04
